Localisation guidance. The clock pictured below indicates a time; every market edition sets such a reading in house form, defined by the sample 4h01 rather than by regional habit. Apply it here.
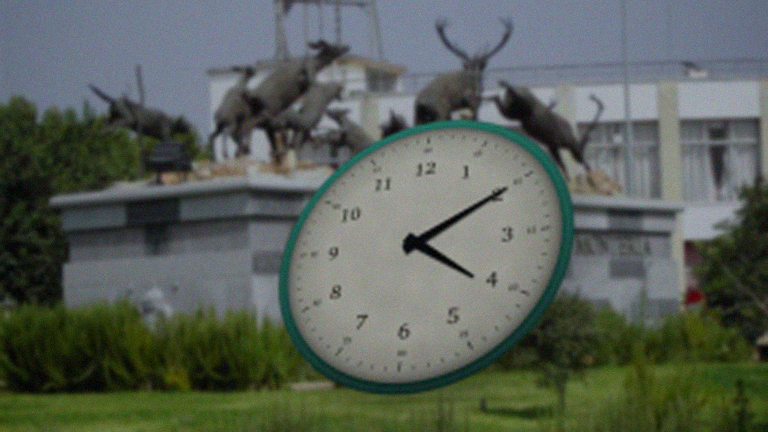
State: 4h10
